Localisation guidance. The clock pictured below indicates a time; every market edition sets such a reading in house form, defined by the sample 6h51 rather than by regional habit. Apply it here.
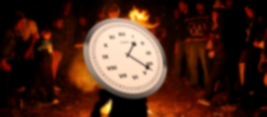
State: 1h22
